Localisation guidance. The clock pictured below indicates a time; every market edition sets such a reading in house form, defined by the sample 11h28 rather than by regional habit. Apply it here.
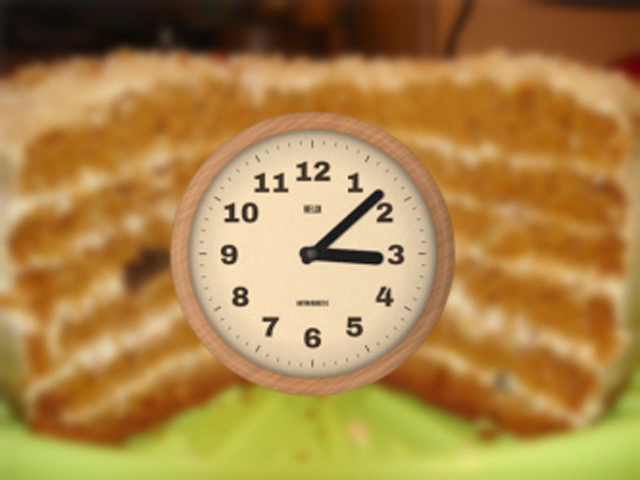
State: 3h08
